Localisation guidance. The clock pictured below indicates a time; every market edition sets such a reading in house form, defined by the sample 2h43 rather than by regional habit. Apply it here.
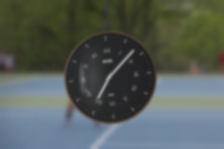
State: 7h08
